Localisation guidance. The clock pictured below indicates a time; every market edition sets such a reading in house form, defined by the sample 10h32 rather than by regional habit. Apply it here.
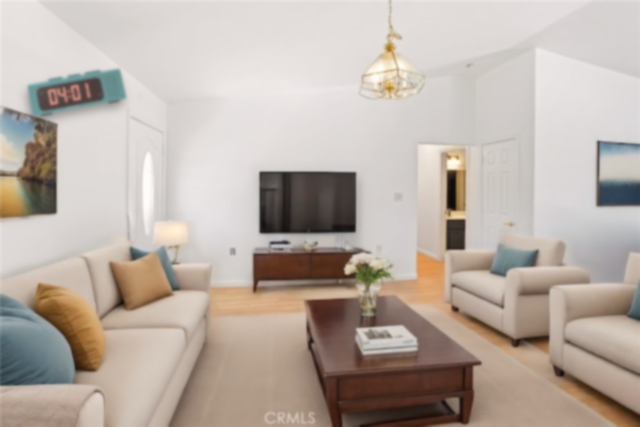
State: 4h01
